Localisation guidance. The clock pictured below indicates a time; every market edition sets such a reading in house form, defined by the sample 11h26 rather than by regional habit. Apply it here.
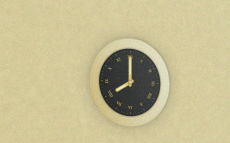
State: 8h00
